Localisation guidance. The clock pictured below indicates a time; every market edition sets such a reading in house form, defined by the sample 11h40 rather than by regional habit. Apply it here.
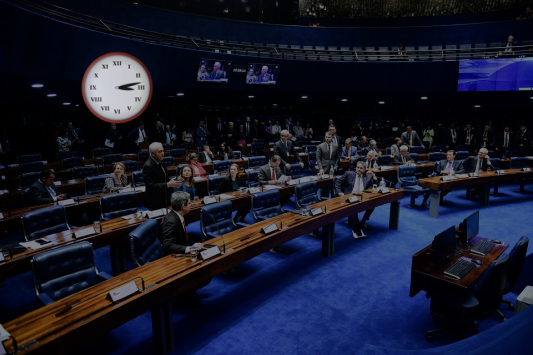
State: 3h13
